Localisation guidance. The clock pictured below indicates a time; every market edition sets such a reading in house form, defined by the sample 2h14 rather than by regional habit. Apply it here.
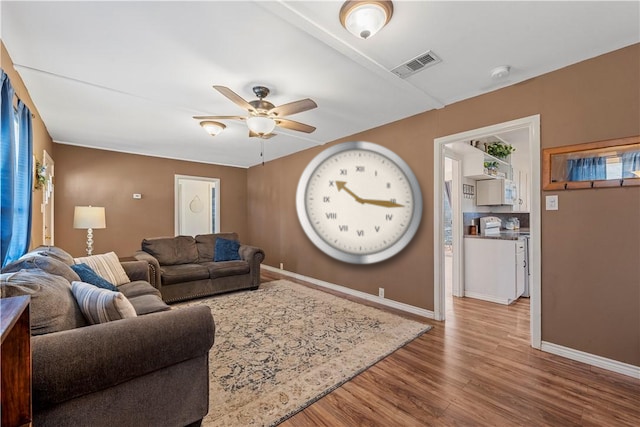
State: 10h16
